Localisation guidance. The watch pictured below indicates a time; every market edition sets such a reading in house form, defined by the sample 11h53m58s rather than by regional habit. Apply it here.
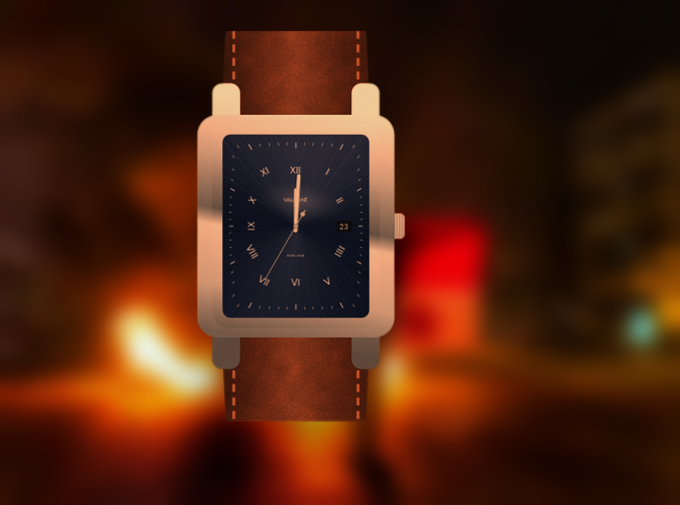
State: 12h00m35s
